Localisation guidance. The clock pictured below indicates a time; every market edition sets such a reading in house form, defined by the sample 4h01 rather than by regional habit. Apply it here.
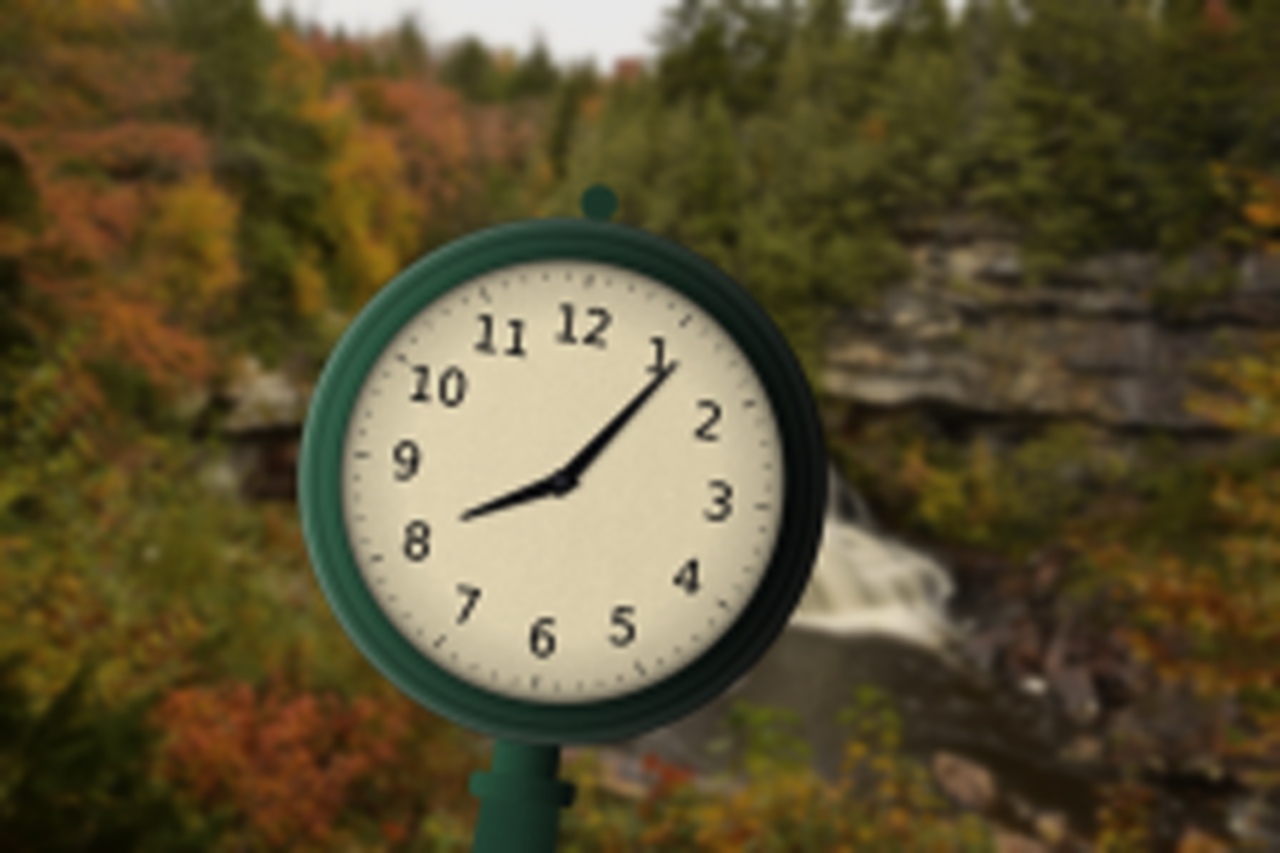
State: 8h06
